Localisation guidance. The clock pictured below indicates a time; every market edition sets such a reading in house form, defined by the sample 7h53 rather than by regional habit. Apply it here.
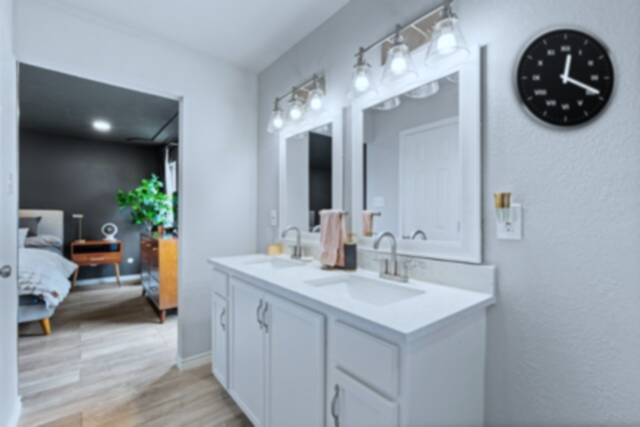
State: 12h19
